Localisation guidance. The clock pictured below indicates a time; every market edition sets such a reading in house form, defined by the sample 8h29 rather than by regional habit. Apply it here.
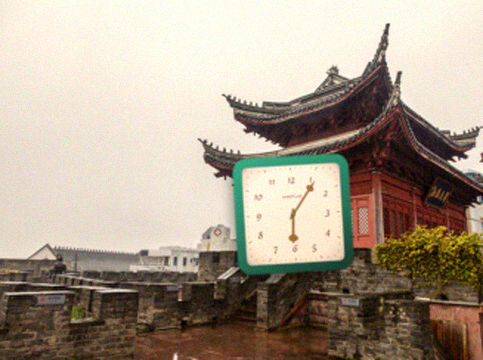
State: 6h06
